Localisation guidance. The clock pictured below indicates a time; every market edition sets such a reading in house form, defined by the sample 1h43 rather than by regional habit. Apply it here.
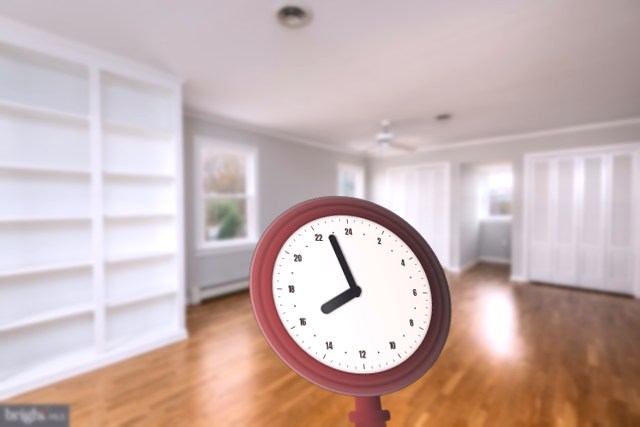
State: 15h57
